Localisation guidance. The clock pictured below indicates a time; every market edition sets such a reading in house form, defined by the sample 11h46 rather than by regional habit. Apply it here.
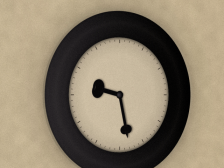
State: 9h28
